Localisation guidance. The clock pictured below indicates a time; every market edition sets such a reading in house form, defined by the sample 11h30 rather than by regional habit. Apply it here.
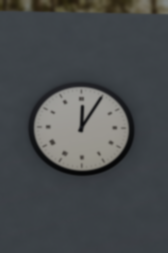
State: 12h05
